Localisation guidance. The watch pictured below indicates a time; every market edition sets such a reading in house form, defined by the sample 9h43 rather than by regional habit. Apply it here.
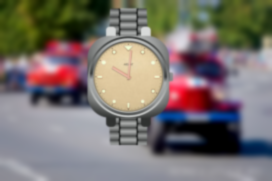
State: 10h01
